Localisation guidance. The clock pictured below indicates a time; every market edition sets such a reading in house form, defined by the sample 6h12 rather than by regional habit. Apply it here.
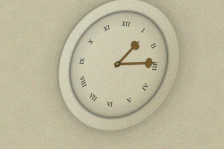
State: 1h14
